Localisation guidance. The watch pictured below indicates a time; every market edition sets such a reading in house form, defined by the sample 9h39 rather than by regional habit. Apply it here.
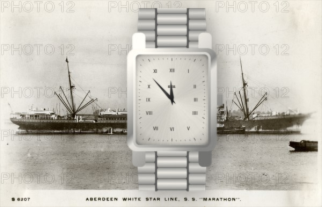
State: 11h53
